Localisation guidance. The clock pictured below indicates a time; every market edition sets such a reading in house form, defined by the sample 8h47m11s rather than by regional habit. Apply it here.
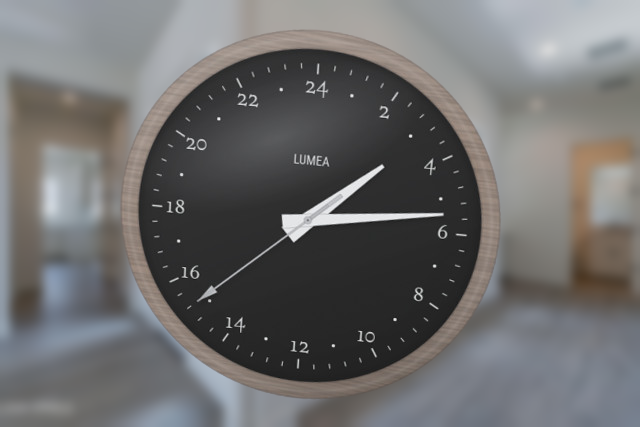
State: 3h13m38s
